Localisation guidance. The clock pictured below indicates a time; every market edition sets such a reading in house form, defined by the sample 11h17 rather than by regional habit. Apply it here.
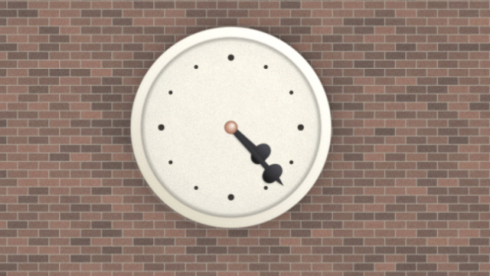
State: 4h23
